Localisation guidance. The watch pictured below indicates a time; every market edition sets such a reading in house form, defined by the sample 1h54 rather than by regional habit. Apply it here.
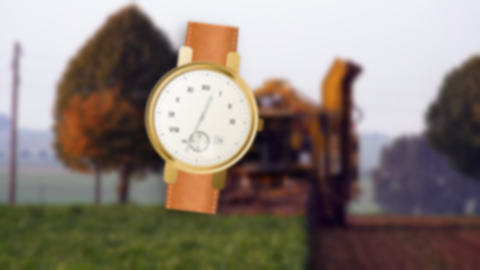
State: 12h33
